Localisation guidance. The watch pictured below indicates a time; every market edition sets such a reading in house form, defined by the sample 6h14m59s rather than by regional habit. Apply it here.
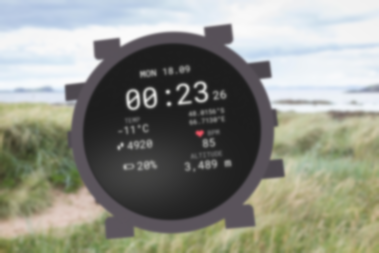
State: 0h23m26s
